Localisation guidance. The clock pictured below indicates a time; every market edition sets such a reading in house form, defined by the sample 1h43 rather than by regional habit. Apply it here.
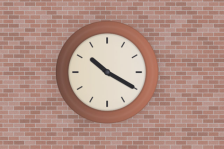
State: 10h20
